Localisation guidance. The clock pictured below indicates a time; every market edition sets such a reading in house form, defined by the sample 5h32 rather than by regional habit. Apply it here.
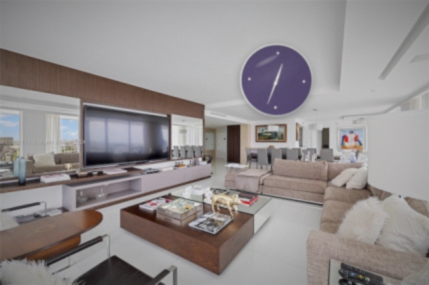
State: 12h33
